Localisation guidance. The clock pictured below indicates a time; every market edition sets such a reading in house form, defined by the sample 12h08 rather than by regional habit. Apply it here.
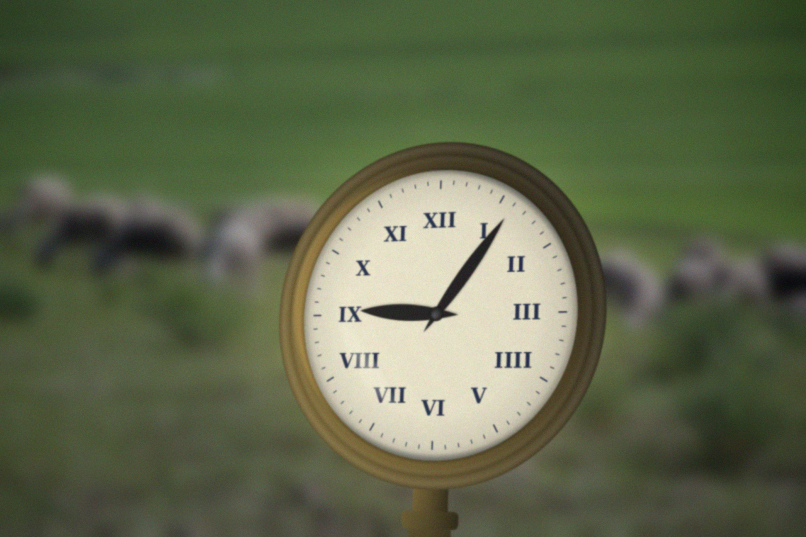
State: 9h06
